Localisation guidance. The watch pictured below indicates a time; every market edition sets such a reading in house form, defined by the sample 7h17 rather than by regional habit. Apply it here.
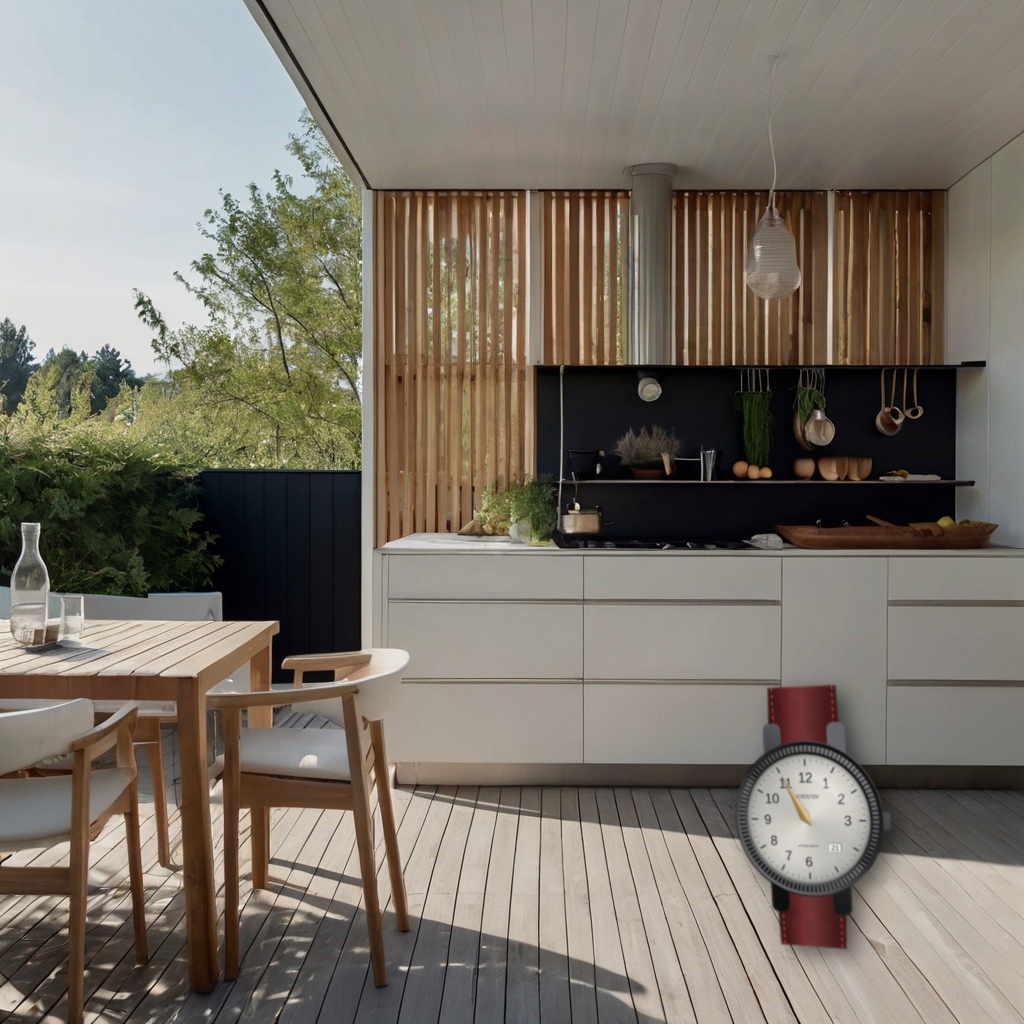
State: 10h55
